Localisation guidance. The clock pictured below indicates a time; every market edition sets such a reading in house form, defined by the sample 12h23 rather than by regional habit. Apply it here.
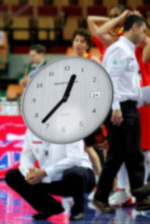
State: 12h37
